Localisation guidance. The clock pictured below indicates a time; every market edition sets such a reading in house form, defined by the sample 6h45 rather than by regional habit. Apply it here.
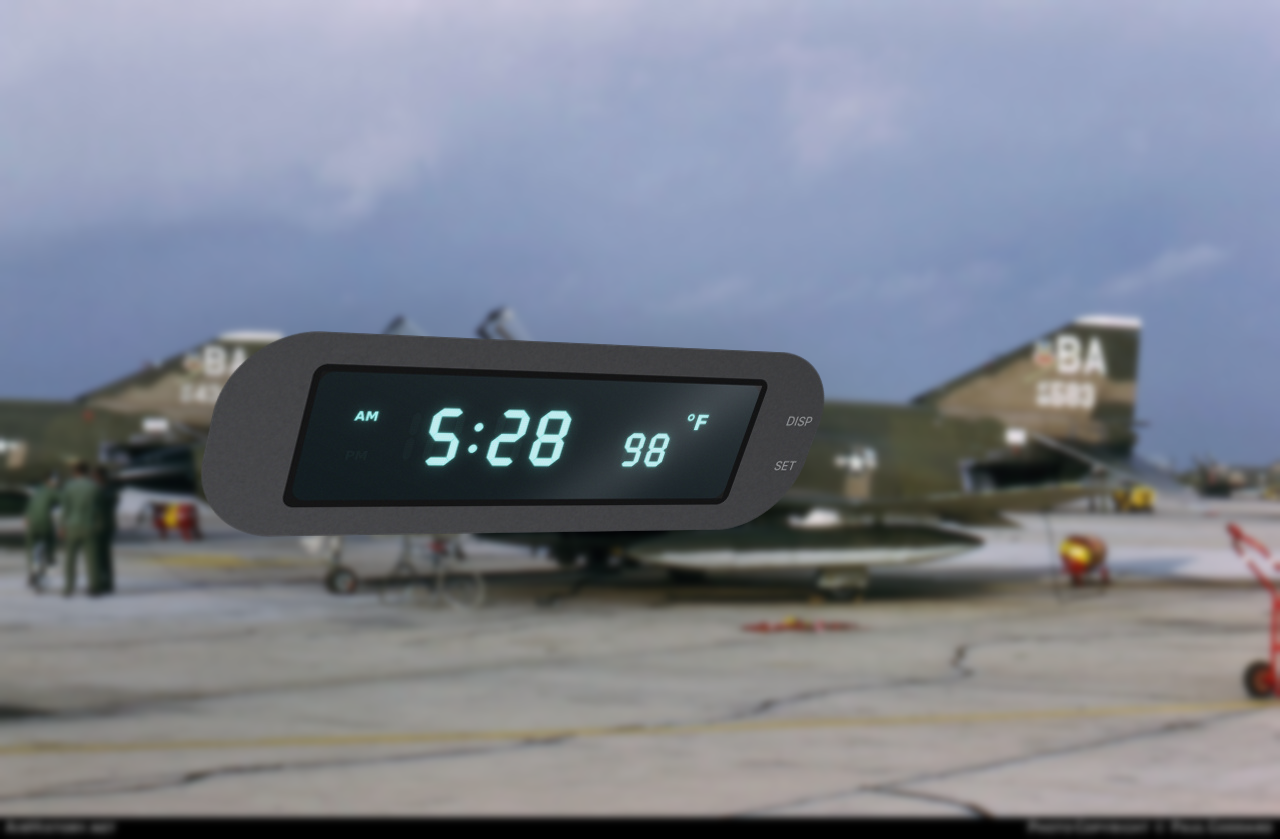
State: 5h28
